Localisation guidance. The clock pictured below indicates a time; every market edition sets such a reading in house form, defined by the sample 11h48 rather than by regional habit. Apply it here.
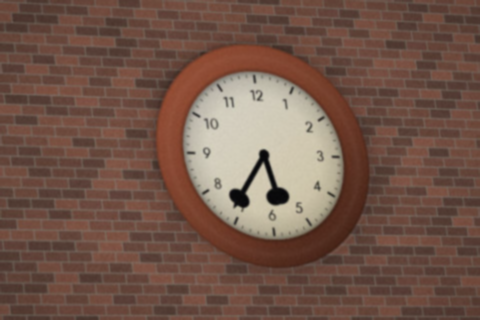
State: 5h36
